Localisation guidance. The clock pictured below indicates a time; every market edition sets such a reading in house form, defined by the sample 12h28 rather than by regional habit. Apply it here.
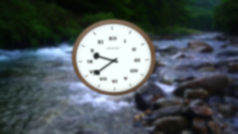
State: 9h39
